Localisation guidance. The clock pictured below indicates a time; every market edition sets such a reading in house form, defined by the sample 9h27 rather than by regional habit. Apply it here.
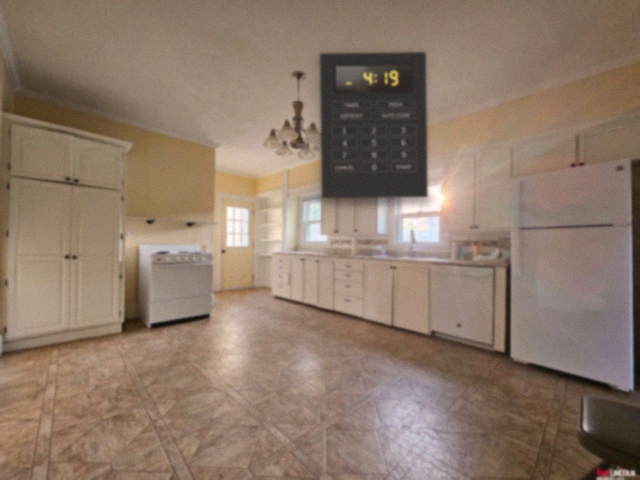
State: 4h19
